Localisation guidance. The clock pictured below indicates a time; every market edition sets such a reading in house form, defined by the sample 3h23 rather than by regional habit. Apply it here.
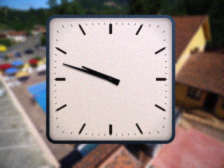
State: 9h48
